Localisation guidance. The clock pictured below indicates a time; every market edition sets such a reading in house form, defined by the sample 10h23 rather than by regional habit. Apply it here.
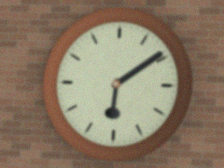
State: 6h09
